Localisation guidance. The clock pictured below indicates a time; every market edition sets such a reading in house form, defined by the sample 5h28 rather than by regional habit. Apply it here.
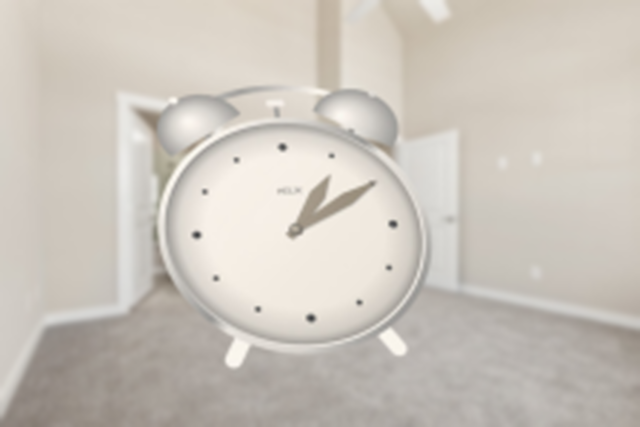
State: 1h10
